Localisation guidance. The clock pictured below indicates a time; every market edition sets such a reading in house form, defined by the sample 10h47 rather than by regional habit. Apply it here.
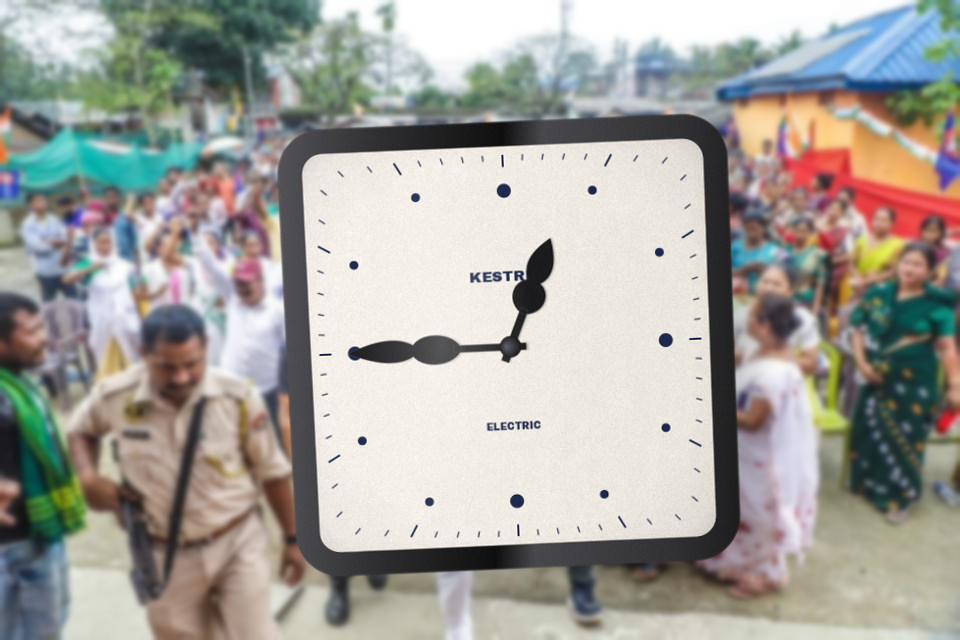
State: 12h45
